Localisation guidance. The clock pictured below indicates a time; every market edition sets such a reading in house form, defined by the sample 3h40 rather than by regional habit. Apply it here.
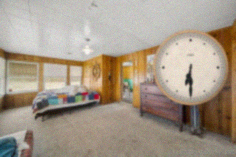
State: 6h30
